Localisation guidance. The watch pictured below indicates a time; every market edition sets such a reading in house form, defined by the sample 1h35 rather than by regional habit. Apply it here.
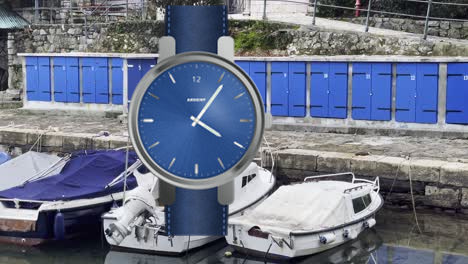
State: 4h06
